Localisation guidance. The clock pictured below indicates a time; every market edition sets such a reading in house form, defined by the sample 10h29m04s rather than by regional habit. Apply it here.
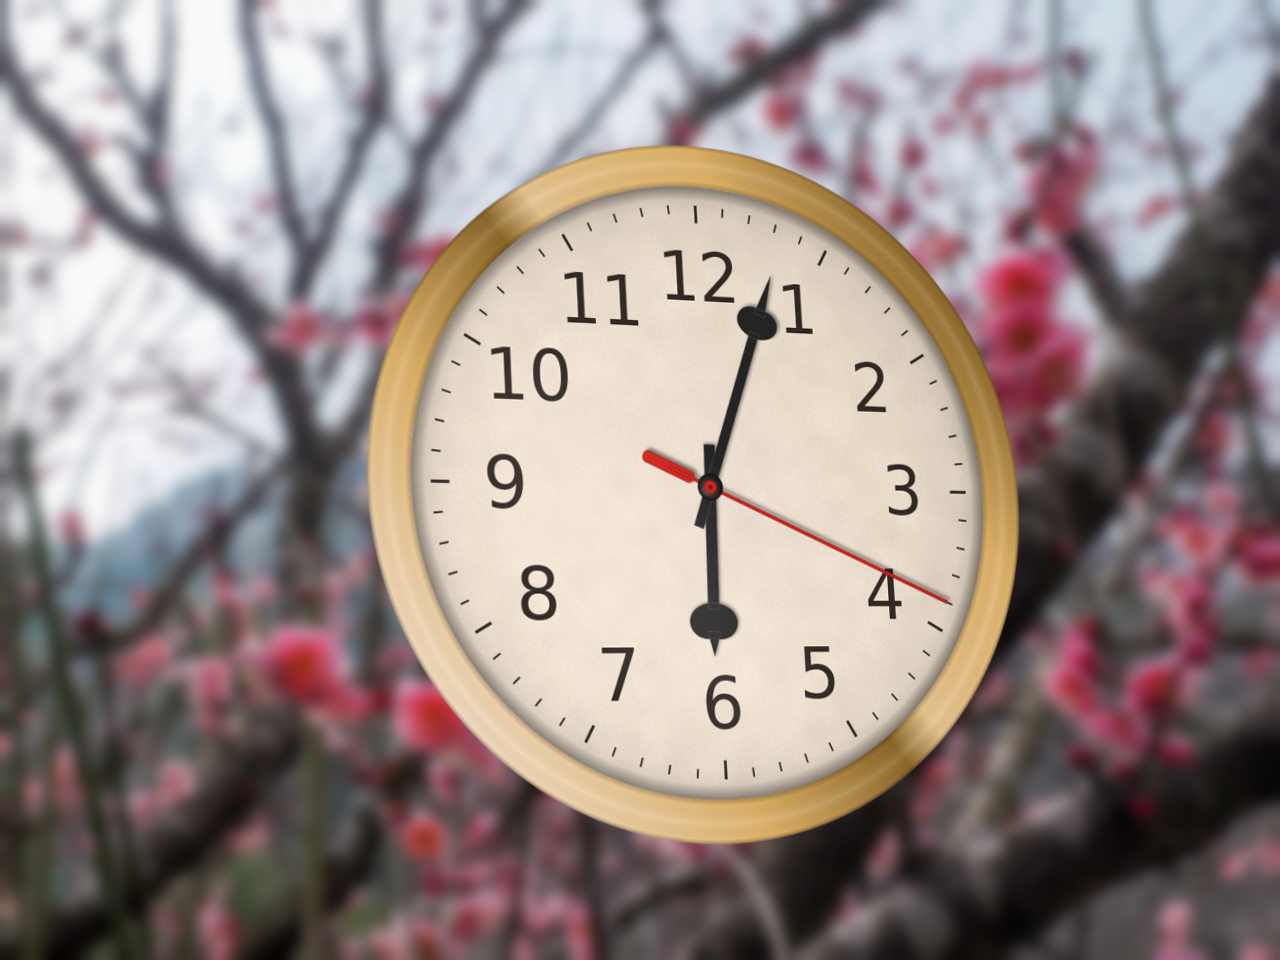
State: 6h03m19s
